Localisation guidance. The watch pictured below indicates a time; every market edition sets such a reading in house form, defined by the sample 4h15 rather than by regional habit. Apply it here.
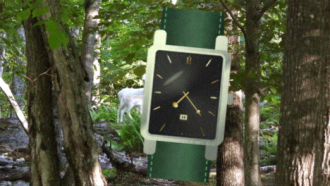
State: 7h23
